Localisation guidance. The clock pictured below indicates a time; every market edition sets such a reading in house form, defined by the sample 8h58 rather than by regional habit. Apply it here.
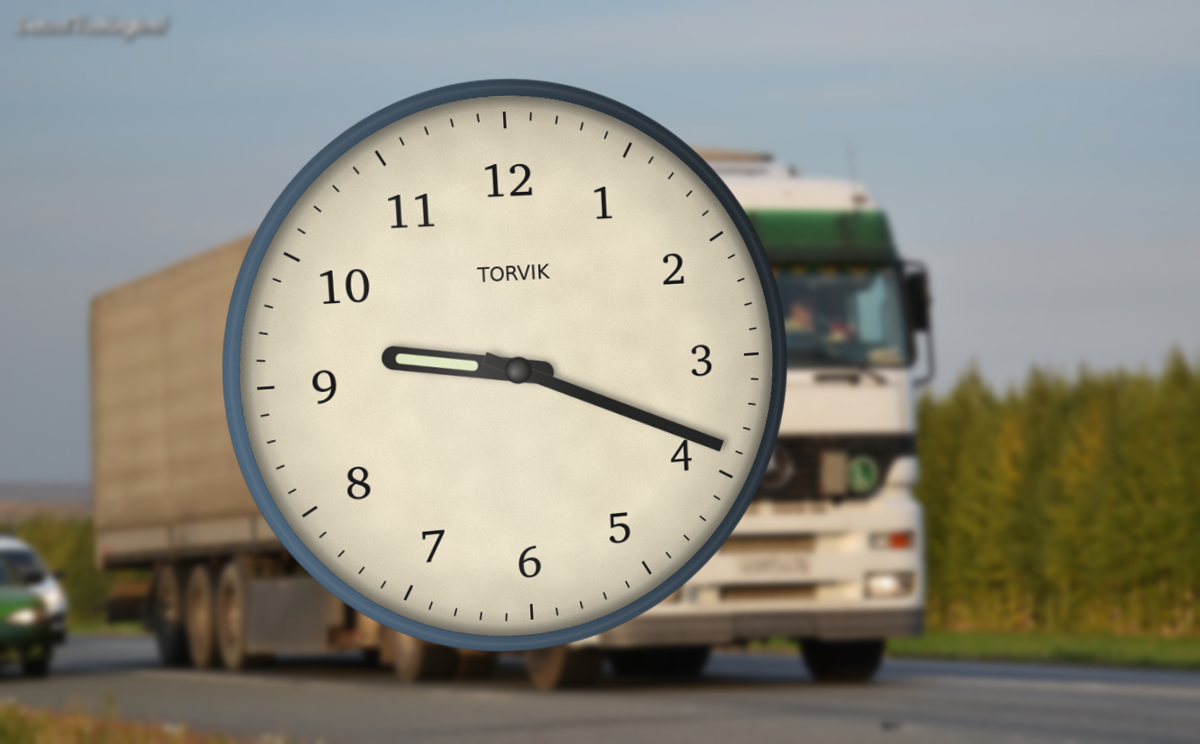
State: 9h19
